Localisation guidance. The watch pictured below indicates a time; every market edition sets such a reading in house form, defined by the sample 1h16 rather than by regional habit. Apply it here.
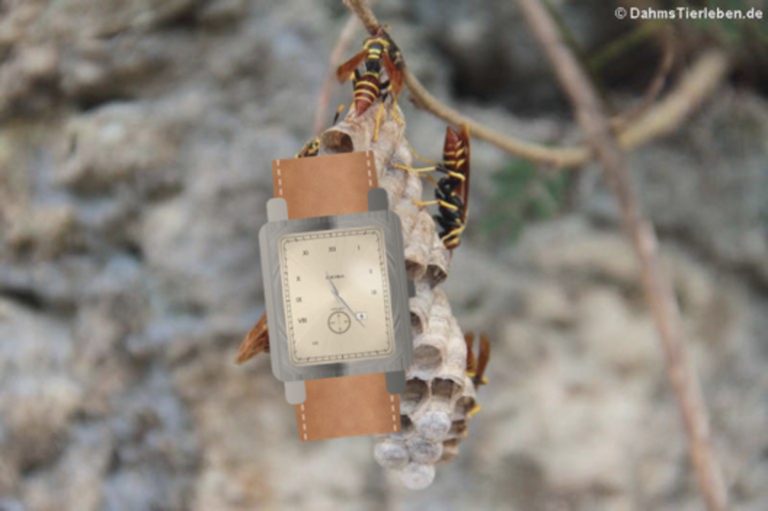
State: 11h24
